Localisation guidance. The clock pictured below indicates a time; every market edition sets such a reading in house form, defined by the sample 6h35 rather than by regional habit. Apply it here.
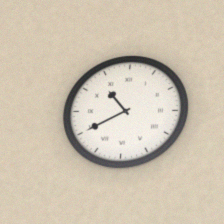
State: 10h40
